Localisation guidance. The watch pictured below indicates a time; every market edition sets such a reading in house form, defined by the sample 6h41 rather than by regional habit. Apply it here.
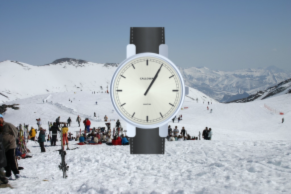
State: 1h05
